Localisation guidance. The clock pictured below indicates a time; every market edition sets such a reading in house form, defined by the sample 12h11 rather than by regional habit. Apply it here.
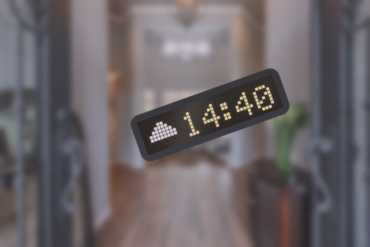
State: 14h40
